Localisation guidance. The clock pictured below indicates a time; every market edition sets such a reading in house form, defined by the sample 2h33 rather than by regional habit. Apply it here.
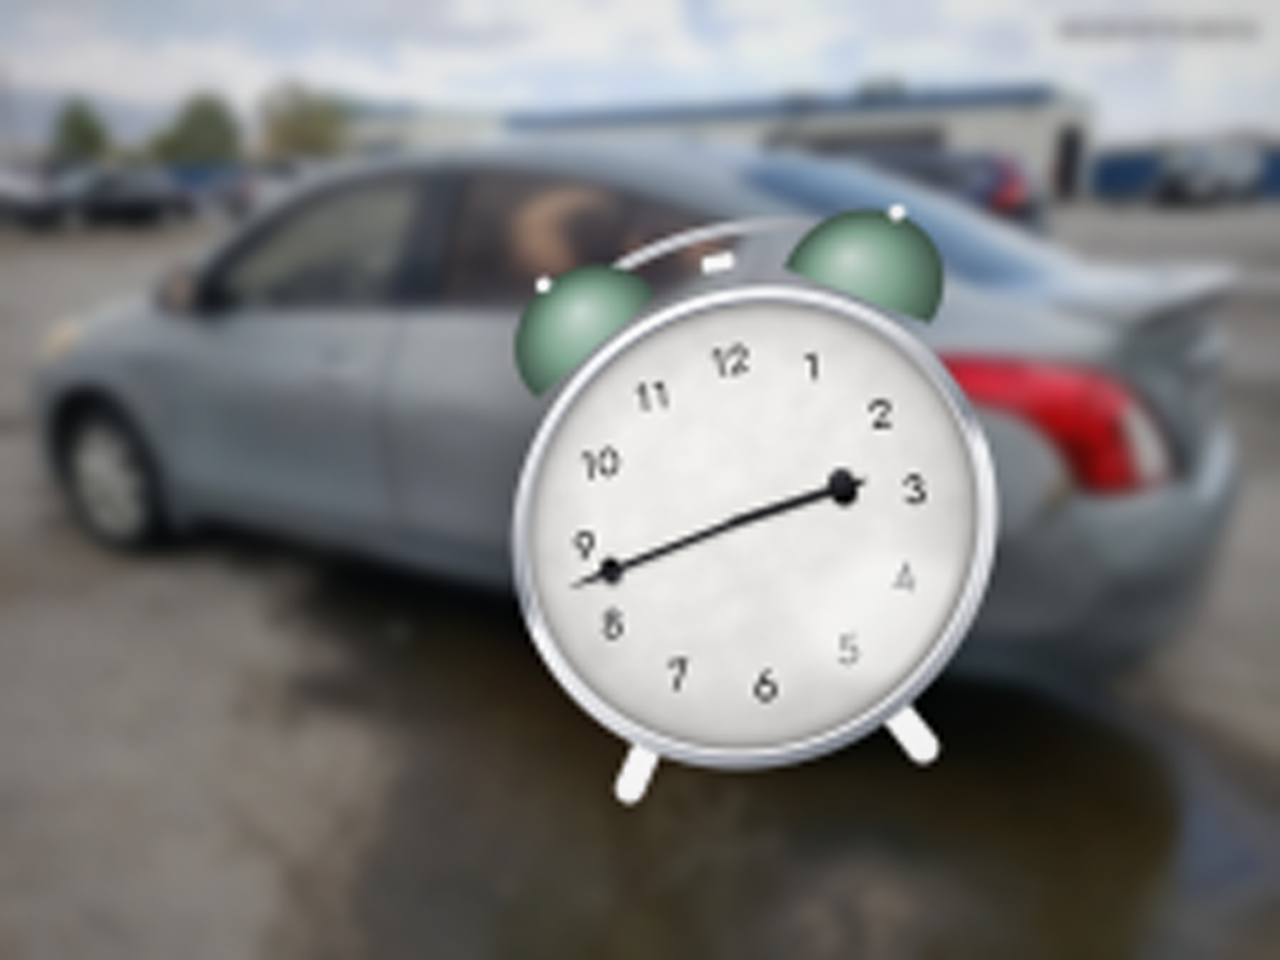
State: 2h43
